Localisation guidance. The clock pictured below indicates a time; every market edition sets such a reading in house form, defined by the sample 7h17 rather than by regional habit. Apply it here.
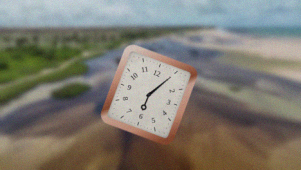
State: 6h05
